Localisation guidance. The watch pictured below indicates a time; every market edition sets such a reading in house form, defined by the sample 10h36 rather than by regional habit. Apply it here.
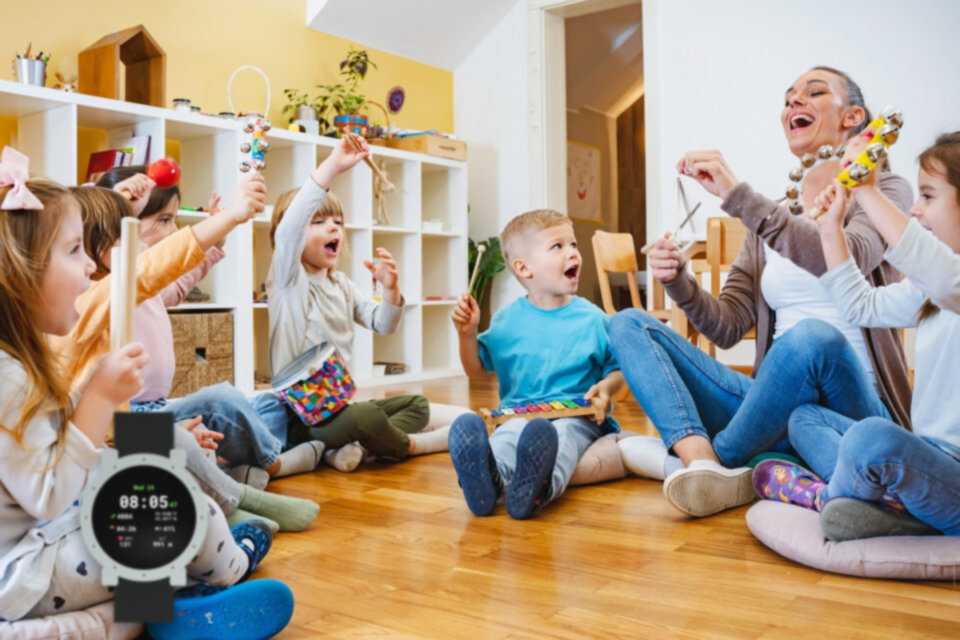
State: 8h05
